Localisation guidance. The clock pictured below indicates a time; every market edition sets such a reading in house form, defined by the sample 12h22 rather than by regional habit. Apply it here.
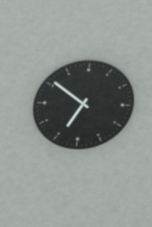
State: 6h51
